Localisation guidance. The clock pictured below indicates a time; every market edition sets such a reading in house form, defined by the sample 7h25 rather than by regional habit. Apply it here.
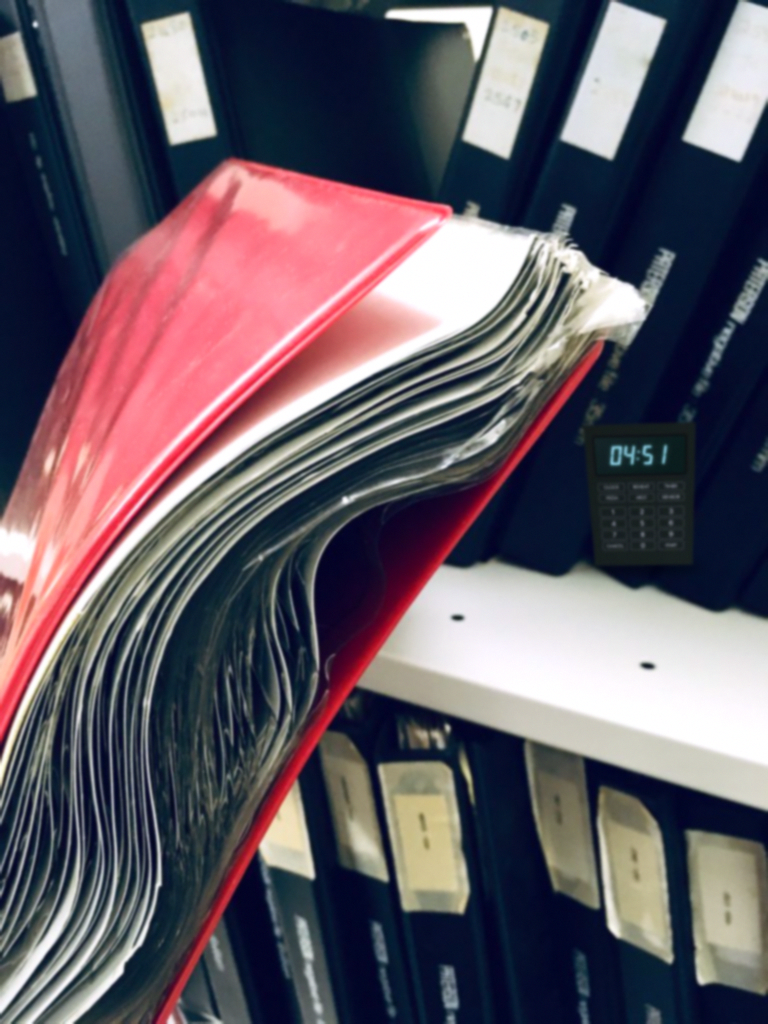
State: 4h51
